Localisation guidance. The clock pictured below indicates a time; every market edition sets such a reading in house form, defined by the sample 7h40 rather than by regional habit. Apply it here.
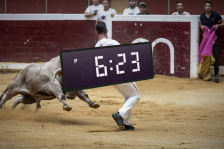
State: 6h23
